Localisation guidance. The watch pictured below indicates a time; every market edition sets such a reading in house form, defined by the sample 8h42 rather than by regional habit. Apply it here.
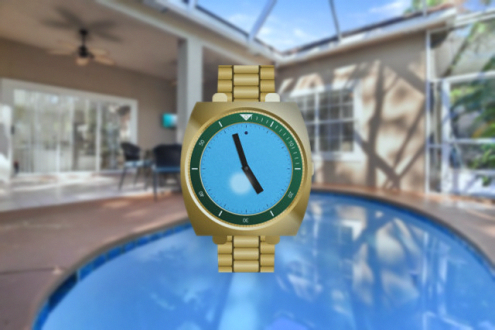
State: 4h57
